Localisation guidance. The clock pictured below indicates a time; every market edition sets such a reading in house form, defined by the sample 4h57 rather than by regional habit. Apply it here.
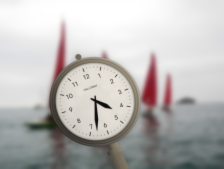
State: 4h33
